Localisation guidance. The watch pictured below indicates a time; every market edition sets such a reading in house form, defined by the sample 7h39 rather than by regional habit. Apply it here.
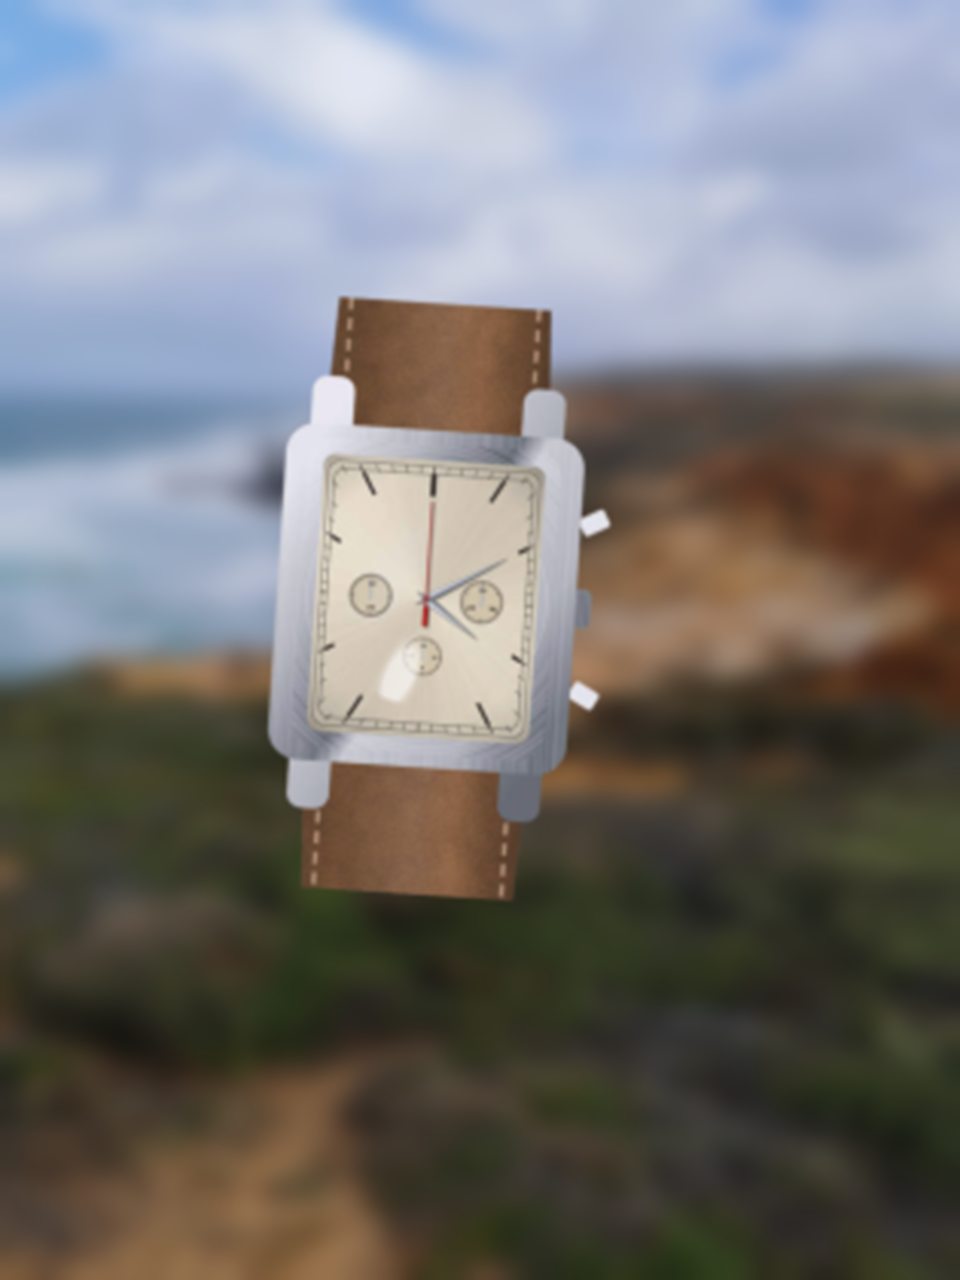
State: 4h10
